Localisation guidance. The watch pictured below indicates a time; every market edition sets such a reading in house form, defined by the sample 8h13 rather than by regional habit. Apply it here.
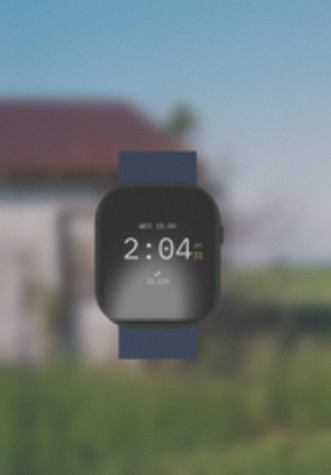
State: 2h04
